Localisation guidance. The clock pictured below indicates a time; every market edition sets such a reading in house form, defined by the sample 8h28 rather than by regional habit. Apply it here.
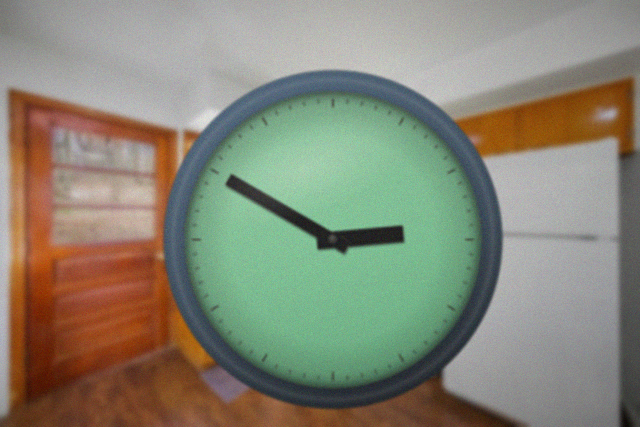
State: 2h50
